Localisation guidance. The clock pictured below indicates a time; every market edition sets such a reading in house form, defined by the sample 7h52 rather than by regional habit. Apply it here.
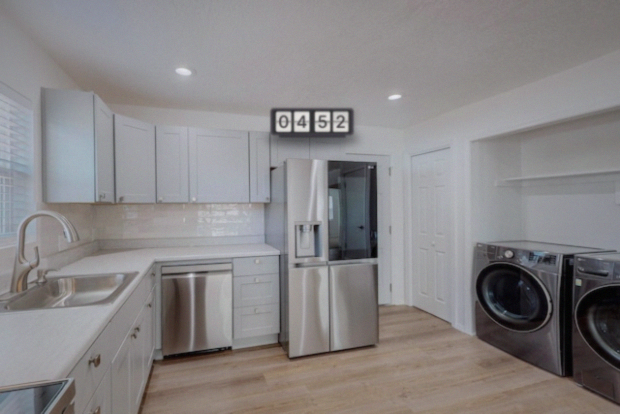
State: 4h52
